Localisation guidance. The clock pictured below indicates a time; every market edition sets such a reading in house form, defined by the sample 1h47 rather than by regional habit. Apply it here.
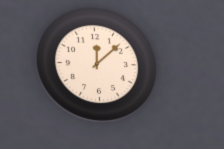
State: 12h08
